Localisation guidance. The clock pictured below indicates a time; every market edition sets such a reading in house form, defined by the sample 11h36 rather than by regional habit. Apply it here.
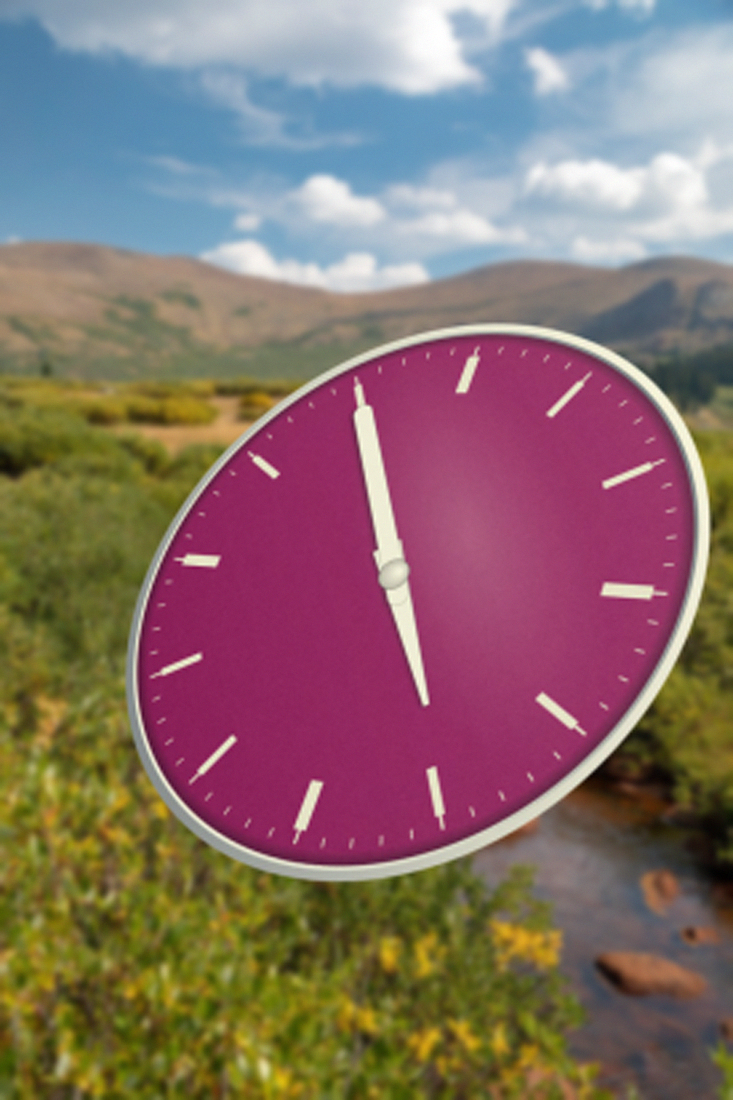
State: 4h55
